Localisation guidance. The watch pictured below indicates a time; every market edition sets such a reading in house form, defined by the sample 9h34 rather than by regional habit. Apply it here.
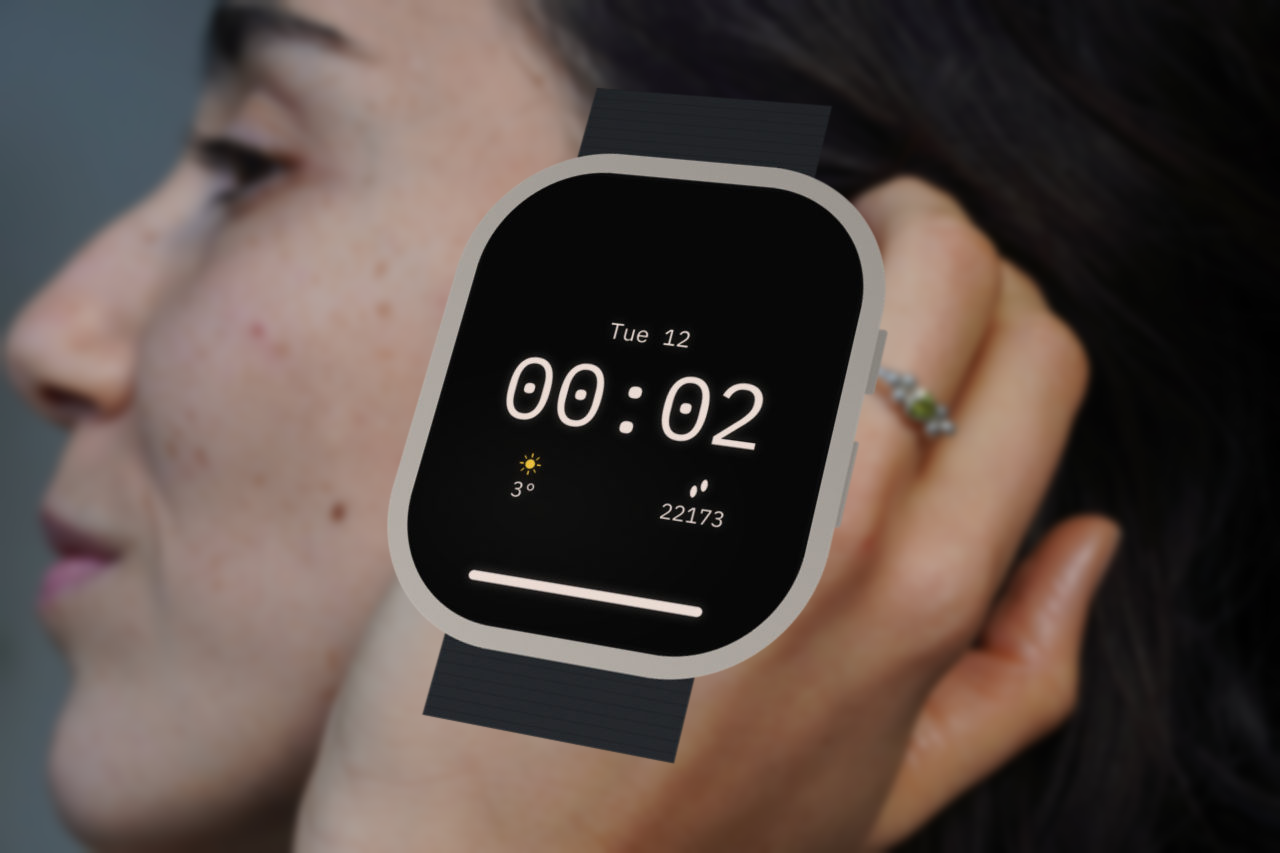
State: 0h02
